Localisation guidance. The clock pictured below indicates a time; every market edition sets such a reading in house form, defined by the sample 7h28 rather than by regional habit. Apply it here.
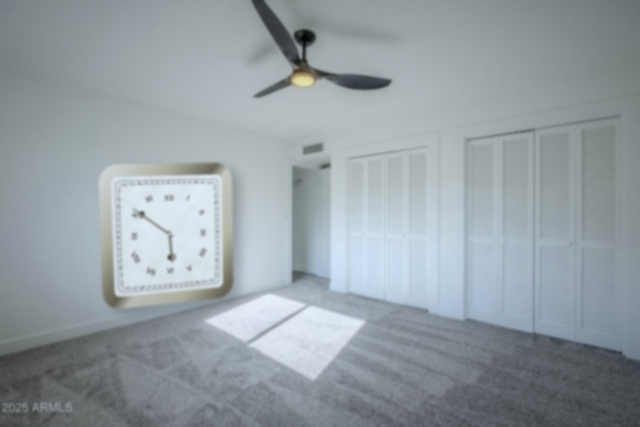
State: 5h51
